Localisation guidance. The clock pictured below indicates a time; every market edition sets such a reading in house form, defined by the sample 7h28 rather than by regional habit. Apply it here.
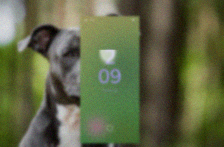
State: 2h09
